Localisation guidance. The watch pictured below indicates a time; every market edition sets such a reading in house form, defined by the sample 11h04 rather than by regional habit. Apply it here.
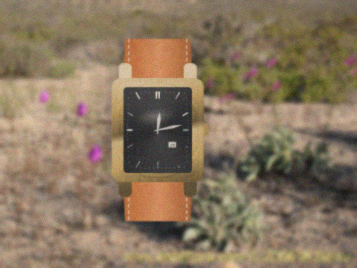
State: 12h13
